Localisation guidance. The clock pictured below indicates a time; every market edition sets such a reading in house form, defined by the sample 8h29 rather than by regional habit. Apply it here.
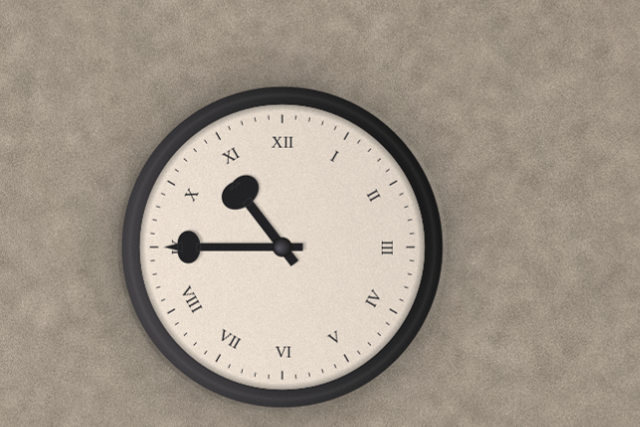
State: 10h45
